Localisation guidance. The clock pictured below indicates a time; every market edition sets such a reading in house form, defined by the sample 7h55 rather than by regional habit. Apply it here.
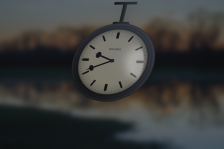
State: 9h41
